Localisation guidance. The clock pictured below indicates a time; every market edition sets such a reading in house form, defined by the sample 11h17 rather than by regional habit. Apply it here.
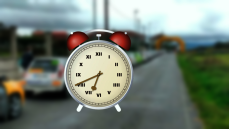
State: 6h41
